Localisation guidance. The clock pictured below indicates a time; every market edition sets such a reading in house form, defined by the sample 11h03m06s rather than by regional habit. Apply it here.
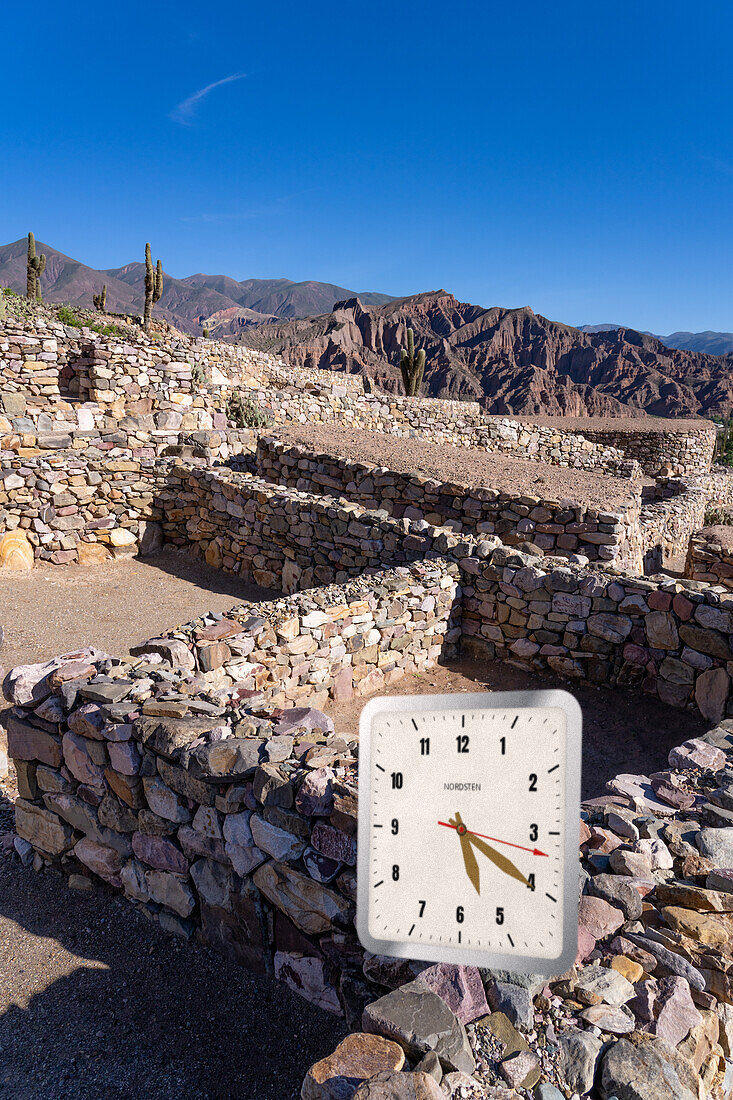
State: 5h20m17s
